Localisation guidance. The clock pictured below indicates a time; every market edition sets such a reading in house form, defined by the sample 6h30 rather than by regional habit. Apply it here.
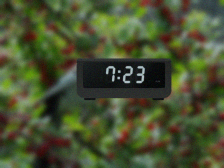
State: 7h23
